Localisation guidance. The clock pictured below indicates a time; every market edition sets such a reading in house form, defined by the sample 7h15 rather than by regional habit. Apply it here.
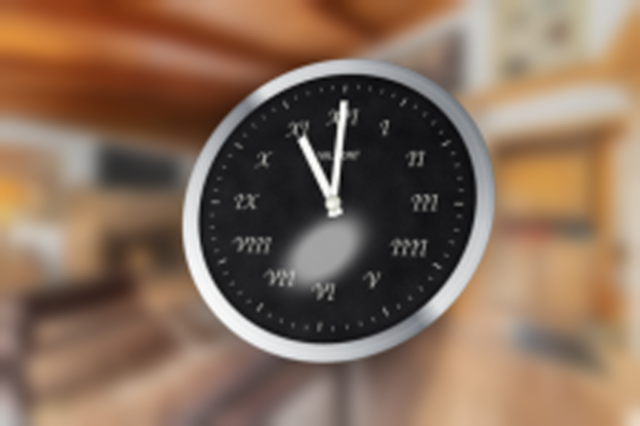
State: 11h00
